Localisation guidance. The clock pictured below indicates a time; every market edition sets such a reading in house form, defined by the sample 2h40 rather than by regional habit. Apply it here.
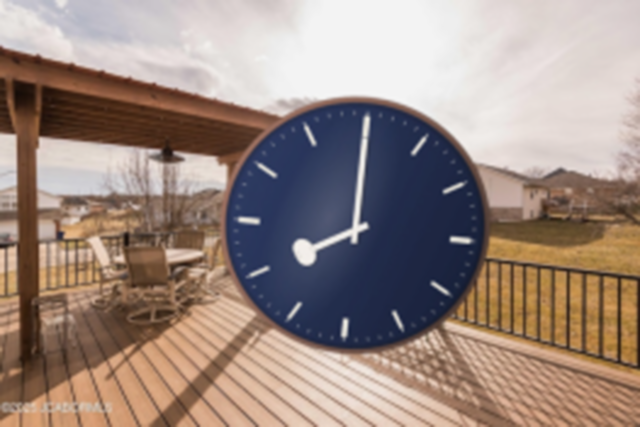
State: 8h00
